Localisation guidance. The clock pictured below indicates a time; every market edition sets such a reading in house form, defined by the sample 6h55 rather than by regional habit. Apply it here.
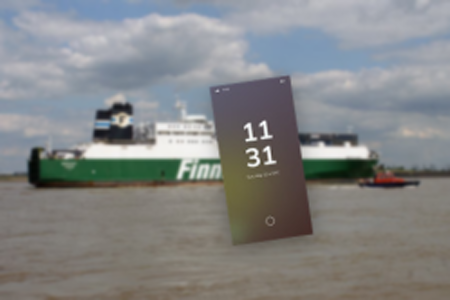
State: 11h31
